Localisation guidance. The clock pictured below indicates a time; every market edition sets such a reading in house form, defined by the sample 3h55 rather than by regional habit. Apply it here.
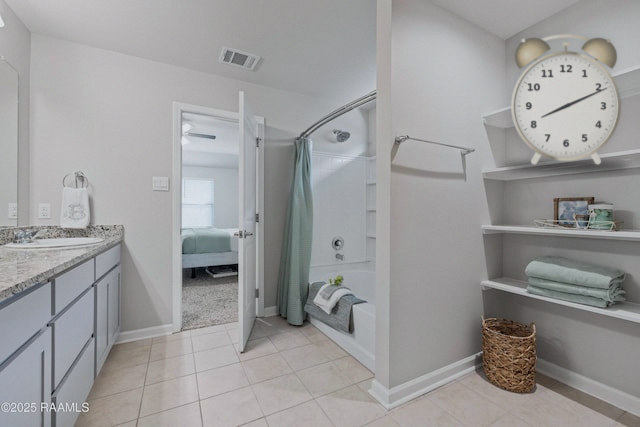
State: 8h11
